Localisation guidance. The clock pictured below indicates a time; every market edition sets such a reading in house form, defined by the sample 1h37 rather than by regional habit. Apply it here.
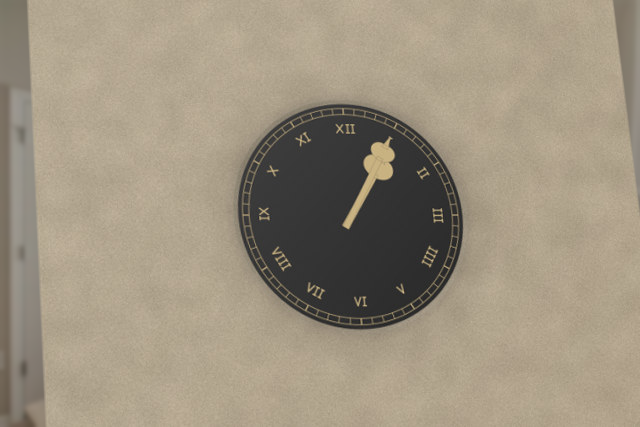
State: 1h05
